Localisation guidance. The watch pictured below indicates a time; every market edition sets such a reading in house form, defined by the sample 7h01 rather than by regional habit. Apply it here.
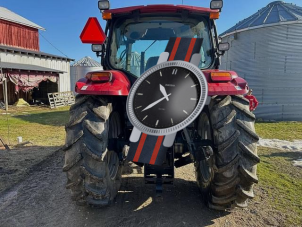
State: 10h38
